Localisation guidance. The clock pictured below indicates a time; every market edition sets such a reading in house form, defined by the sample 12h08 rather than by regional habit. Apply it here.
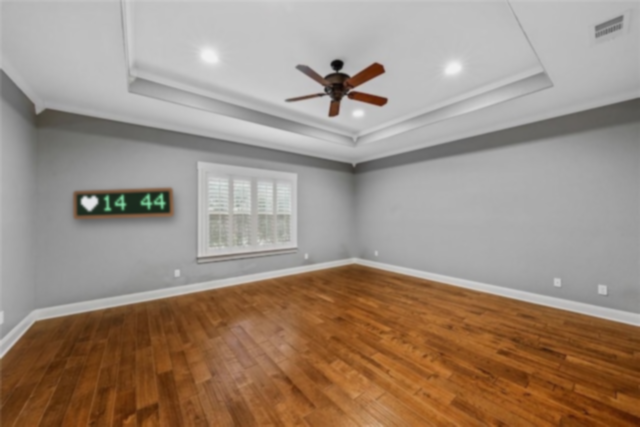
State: 14h44
